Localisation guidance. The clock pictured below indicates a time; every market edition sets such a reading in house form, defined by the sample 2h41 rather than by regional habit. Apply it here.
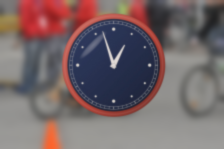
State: 12h57
